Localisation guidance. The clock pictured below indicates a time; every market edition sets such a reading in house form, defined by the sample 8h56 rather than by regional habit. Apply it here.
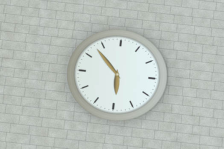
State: 5h53
